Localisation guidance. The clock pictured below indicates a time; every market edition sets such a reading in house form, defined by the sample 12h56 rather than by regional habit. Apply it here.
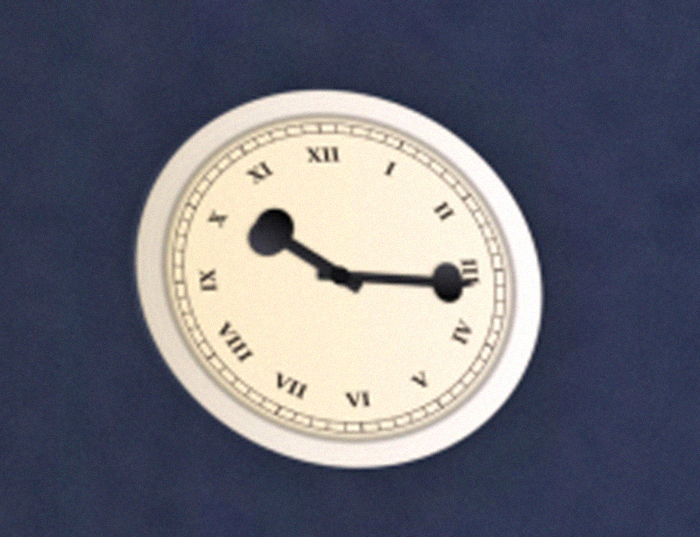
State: 10h16
